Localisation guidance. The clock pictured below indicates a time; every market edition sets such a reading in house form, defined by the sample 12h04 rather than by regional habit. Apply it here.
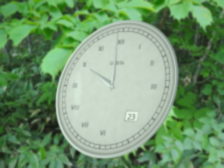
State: 9h59
